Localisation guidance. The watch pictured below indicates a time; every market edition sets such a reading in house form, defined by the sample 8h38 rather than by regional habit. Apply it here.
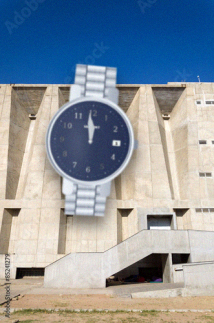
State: 11h59
